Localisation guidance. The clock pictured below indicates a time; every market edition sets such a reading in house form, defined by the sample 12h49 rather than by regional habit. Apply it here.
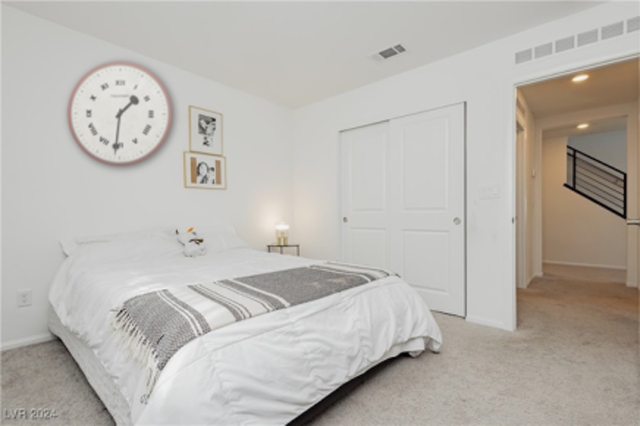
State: 1h31
